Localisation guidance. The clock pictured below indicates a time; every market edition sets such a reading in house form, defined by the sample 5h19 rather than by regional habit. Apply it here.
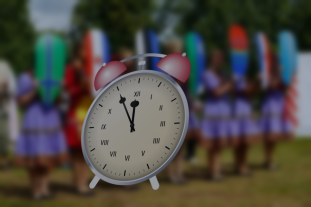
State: 11h55
